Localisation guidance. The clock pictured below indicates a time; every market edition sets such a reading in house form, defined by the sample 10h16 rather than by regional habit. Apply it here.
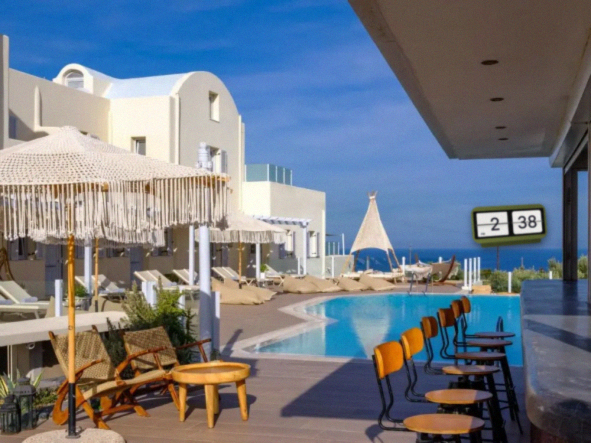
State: 2h38
